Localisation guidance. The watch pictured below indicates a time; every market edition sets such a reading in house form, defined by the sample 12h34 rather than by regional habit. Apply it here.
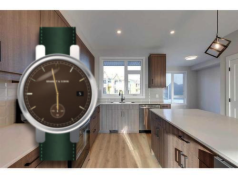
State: 5h58
